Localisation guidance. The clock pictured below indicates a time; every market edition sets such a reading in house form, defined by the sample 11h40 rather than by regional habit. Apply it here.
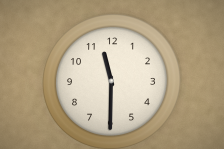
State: 11h30
